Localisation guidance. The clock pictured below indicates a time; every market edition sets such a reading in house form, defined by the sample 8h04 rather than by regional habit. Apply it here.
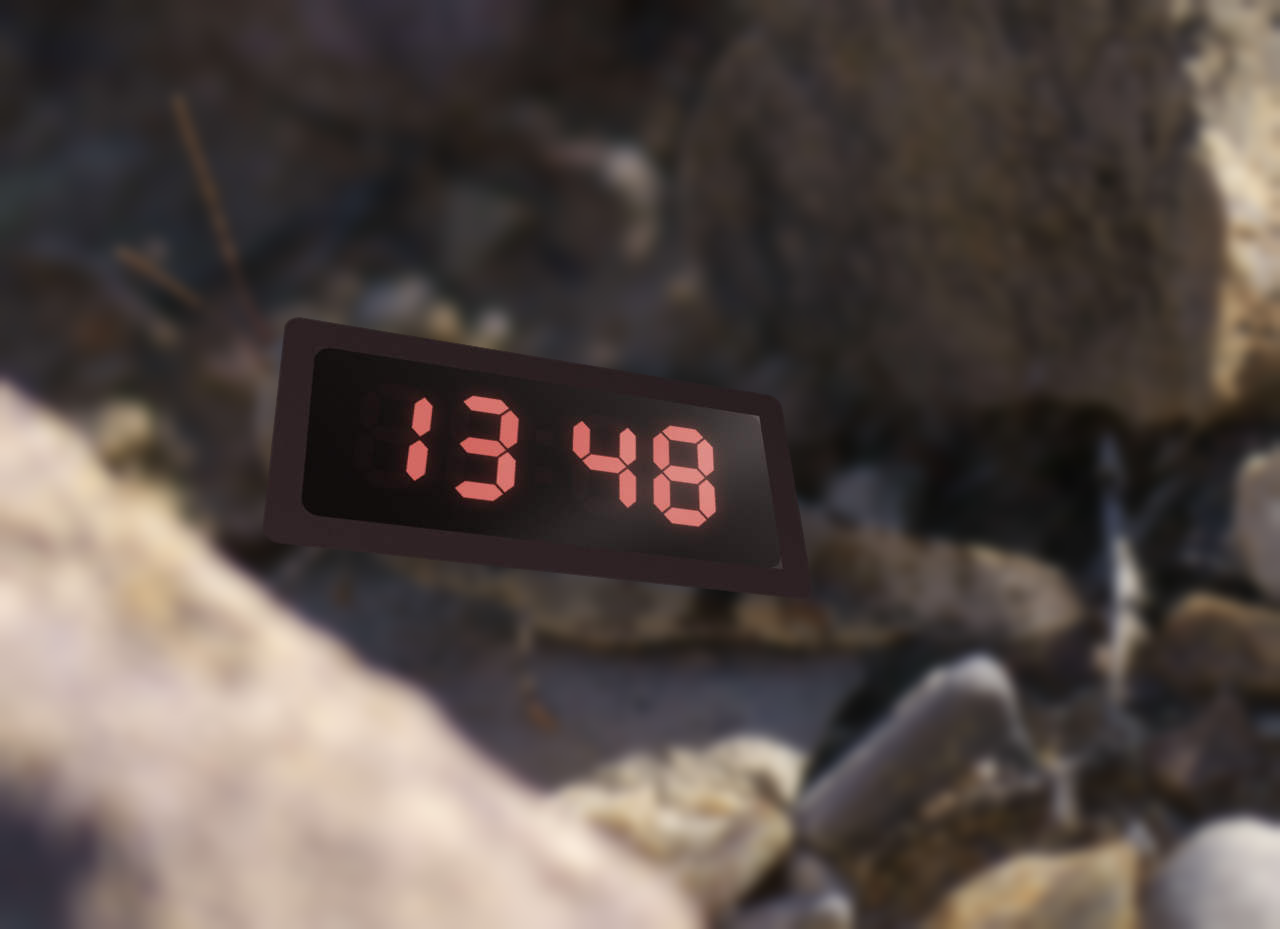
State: 13h48
